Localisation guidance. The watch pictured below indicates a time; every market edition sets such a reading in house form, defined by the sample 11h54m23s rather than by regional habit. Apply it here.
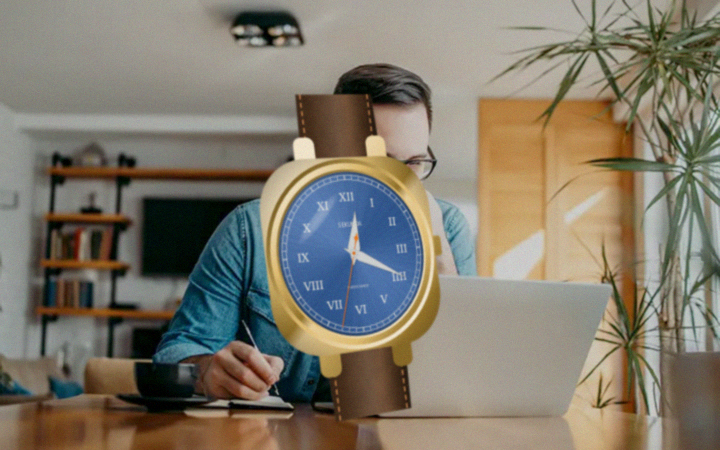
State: 12h19m33s
